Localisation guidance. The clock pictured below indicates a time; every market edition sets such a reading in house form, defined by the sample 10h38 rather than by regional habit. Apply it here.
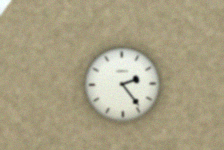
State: 2h24
